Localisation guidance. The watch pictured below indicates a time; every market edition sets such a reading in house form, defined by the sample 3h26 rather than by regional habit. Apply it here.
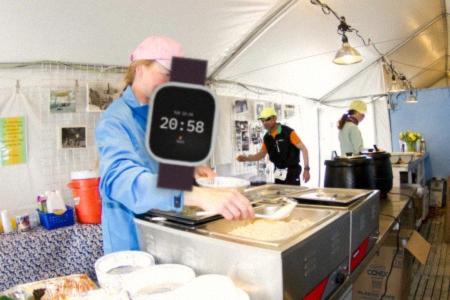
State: 20h58
